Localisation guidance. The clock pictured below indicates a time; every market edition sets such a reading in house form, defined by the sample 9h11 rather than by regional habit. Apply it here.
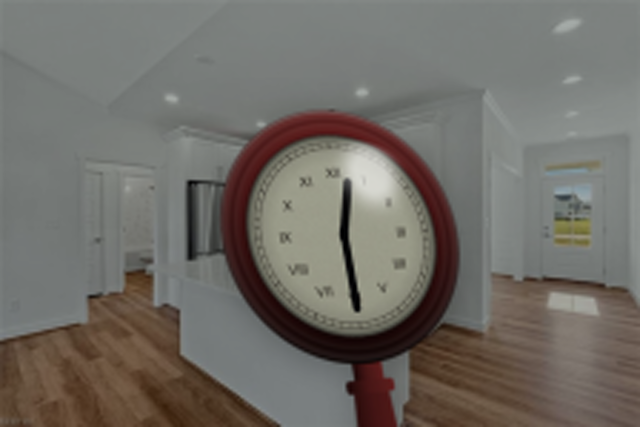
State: 12h30
